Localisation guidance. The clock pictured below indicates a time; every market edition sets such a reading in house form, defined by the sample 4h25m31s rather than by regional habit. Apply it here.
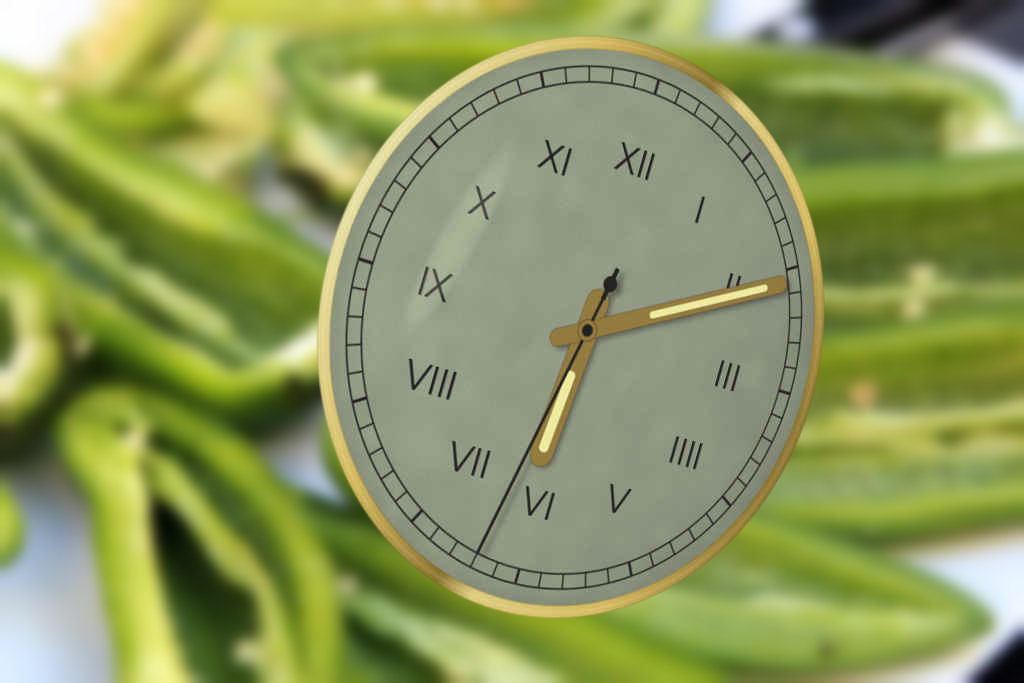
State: 6h10m32s
